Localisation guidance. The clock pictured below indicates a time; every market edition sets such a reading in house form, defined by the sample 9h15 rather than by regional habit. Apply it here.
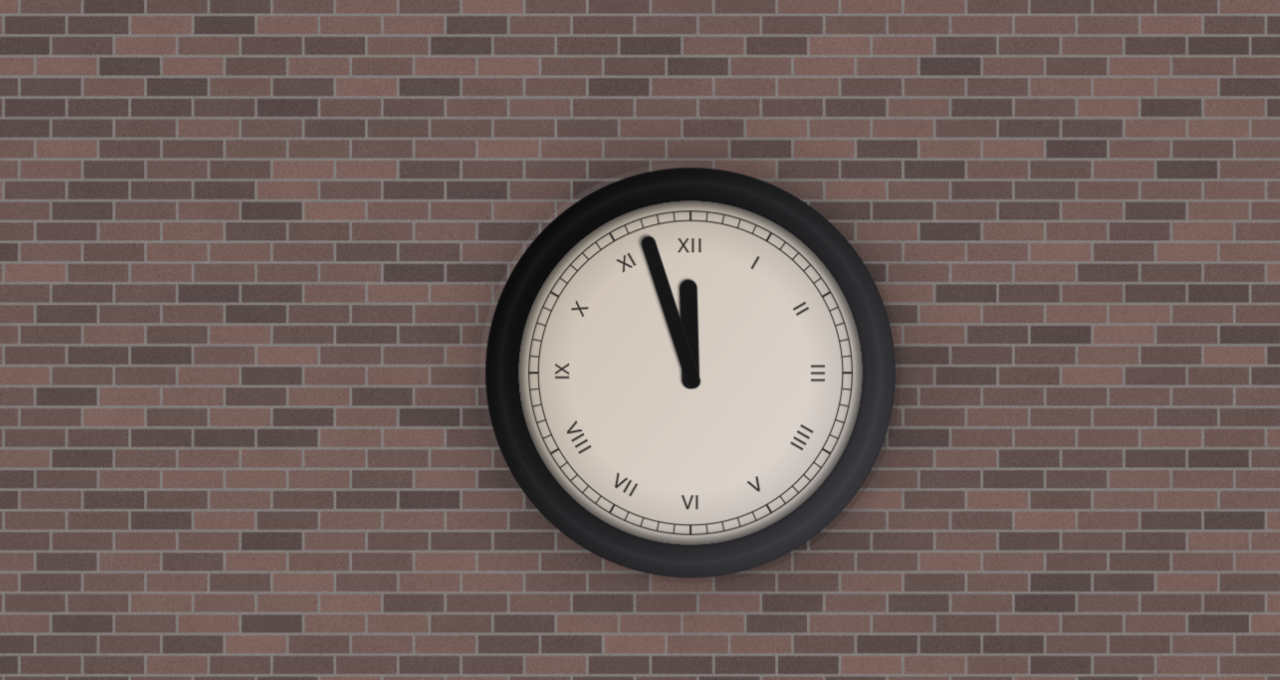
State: 11h57
